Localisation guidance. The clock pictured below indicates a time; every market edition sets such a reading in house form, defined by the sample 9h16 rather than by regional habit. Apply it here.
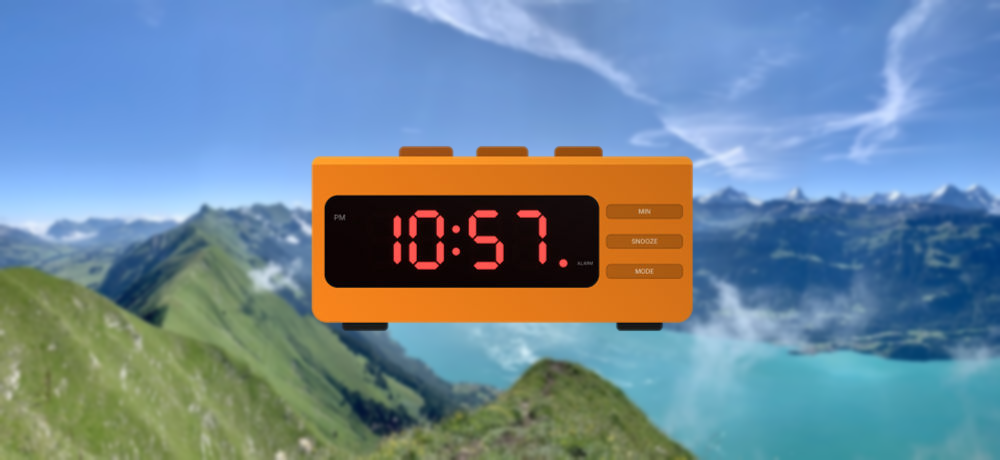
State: 10h57
